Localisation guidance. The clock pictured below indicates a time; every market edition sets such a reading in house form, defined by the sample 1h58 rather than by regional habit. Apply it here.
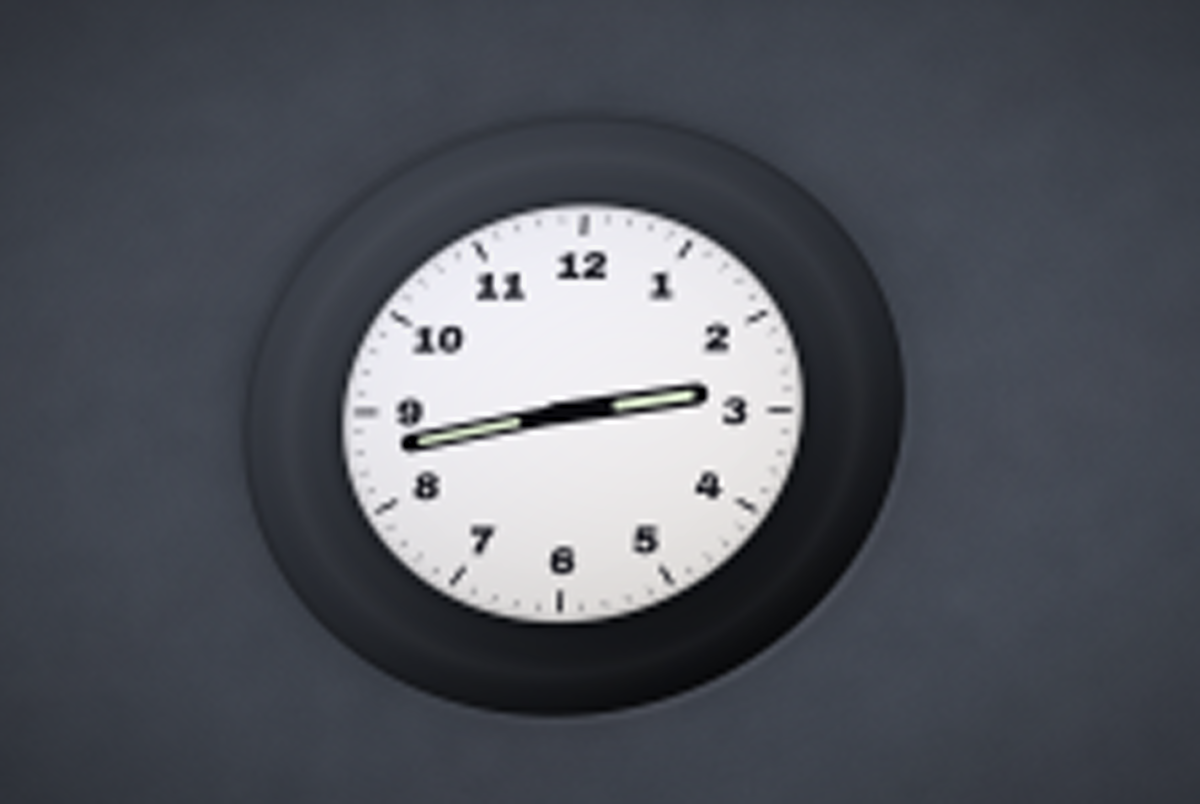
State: 2h43
